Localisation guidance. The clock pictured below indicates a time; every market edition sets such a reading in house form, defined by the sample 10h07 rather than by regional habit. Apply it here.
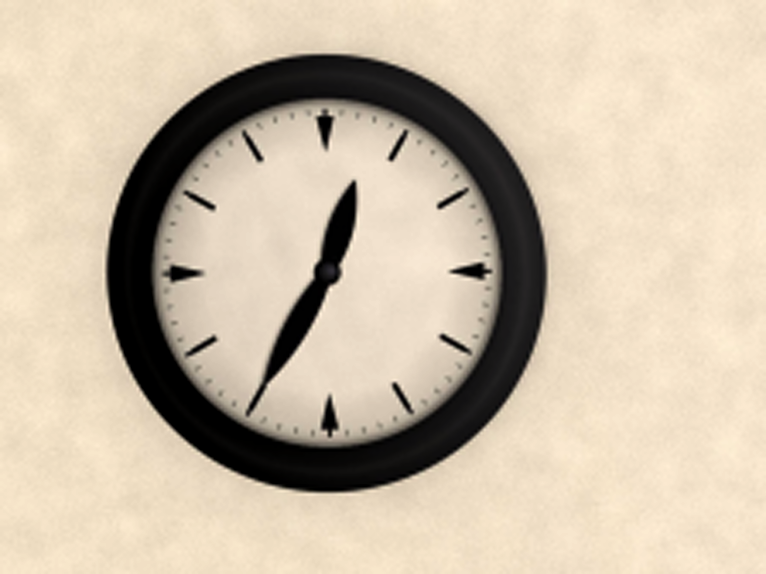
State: 12h35
